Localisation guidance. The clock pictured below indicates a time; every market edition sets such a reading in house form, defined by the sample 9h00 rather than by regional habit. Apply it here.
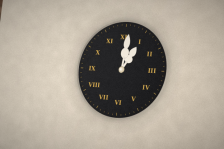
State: 1h01
